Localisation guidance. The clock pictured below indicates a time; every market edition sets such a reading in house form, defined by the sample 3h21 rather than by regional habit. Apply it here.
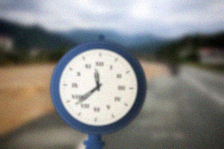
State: 11h38
